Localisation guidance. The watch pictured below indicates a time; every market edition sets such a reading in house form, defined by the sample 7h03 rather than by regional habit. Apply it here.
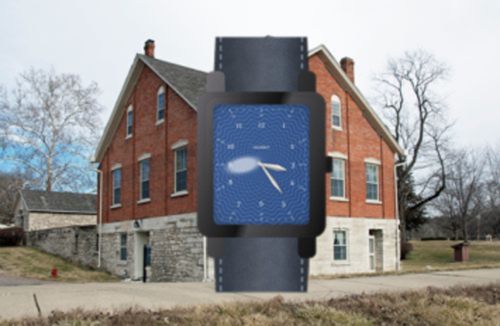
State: 3h24
